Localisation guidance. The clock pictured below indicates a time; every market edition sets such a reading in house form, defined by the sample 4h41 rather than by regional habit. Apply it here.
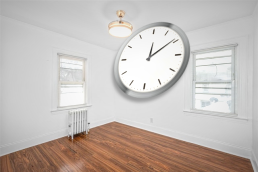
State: 12h09
